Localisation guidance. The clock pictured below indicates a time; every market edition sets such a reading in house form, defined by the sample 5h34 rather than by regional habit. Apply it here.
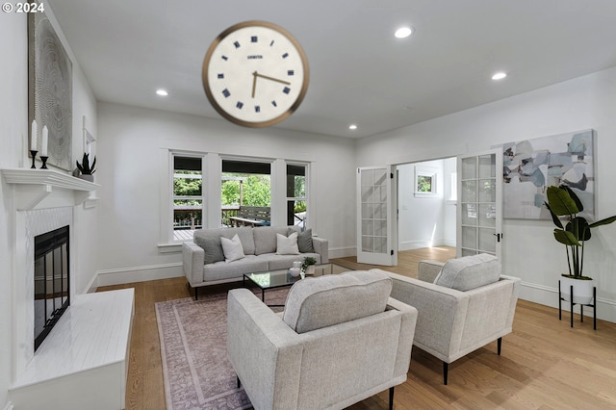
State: 6h18
